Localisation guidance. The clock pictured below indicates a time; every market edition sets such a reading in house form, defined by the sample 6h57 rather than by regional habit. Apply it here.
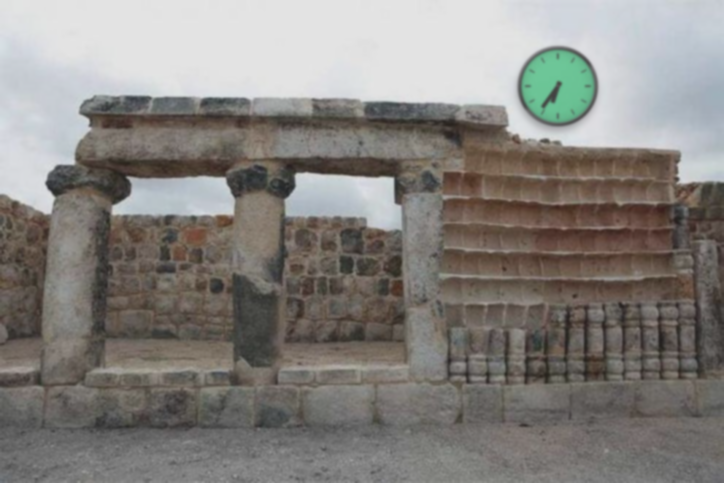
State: 6h36
